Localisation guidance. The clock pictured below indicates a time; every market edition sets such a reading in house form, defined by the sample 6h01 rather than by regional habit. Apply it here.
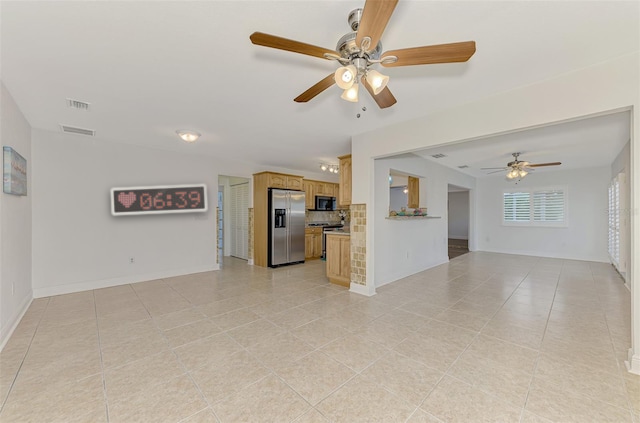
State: 6h39
